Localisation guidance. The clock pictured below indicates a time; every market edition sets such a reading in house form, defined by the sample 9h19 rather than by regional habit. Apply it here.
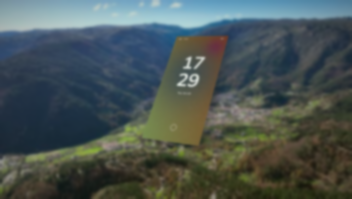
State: 17h29
